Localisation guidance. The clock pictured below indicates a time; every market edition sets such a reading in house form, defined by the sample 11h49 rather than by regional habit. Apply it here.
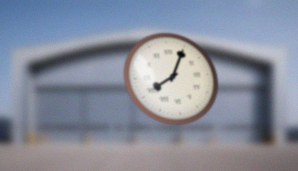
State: 8h05
